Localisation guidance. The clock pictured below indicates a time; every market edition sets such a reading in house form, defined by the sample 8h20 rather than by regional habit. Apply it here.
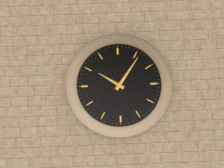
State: 10h06
